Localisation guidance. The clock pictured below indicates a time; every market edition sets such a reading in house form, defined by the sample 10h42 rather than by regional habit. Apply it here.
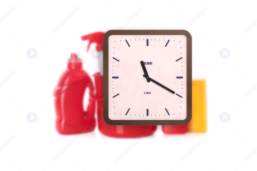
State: 11h20
